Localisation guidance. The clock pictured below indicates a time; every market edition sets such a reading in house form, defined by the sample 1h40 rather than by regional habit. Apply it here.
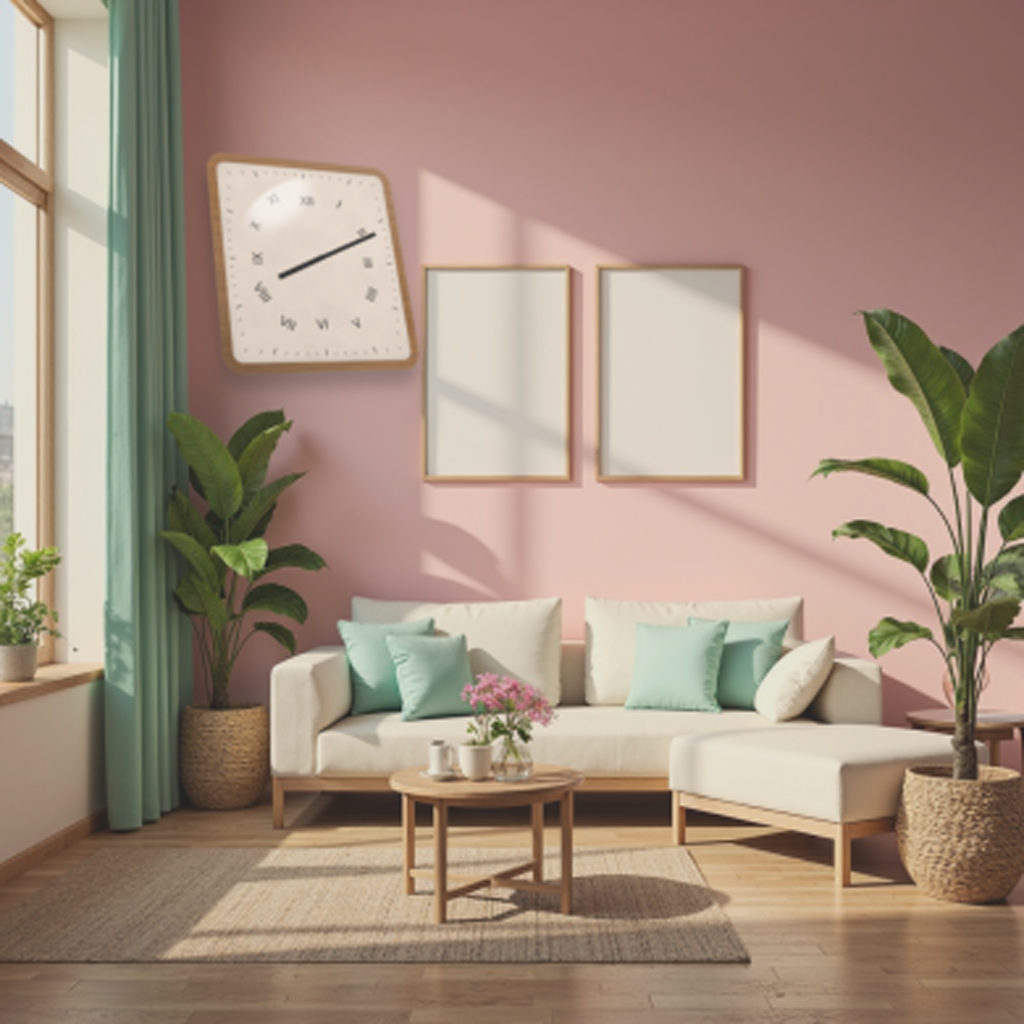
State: 8h11
